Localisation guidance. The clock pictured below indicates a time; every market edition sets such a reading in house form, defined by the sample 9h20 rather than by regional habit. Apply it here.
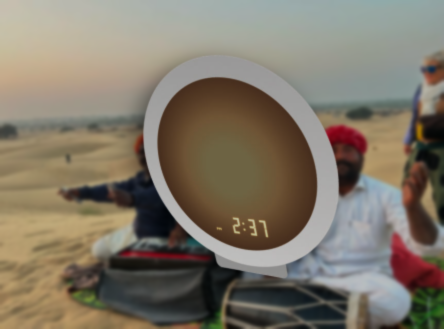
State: 2h37
